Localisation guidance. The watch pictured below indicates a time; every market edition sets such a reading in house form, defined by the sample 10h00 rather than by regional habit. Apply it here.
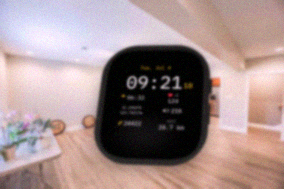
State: 9h21
